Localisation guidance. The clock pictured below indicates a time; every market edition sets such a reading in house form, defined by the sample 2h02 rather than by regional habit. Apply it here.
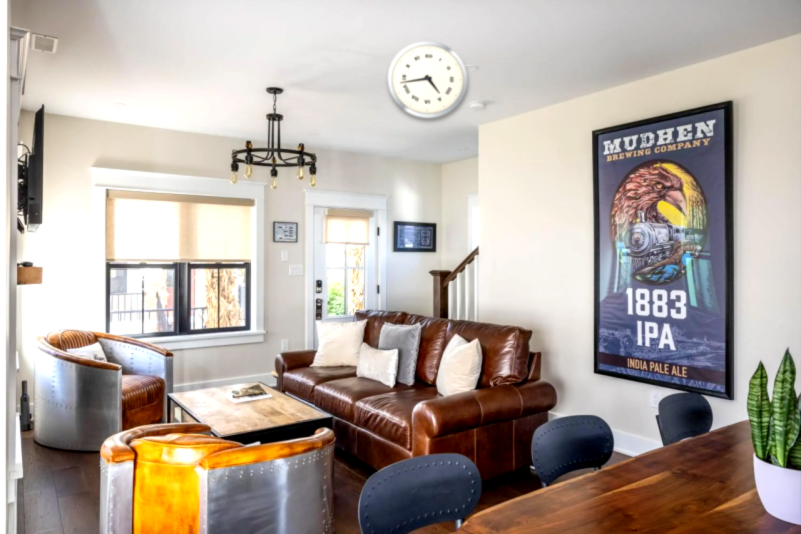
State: 4h43
